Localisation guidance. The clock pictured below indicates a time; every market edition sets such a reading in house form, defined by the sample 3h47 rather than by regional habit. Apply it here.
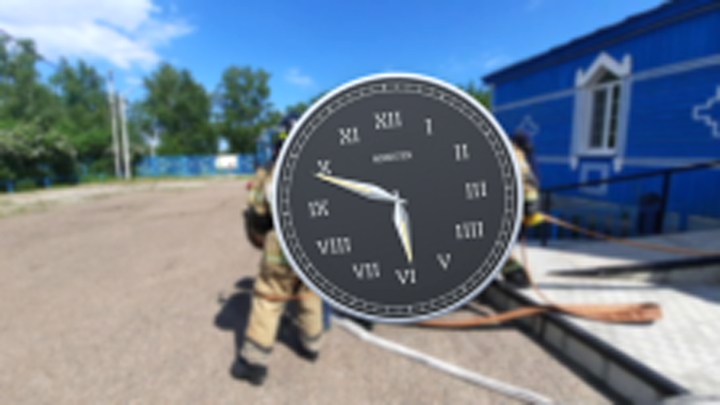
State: 5h49
